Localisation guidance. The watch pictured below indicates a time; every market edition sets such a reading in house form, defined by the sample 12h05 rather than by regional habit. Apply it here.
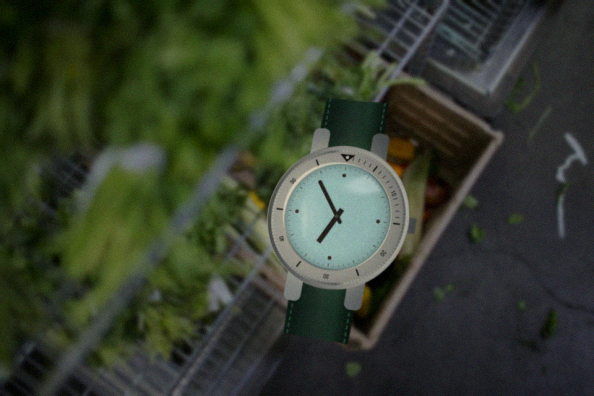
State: 6h54
